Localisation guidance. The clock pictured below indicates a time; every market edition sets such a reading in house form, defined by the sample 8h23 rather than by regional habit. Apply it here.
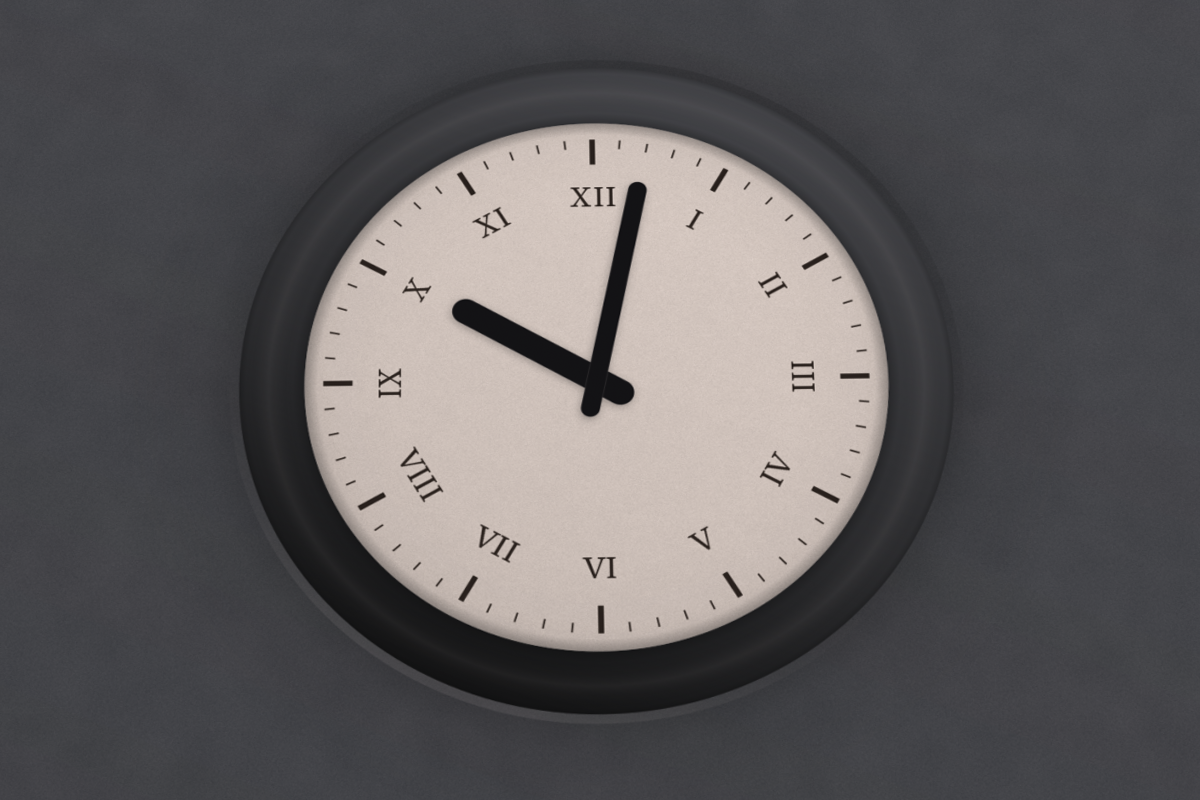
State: 10h02
